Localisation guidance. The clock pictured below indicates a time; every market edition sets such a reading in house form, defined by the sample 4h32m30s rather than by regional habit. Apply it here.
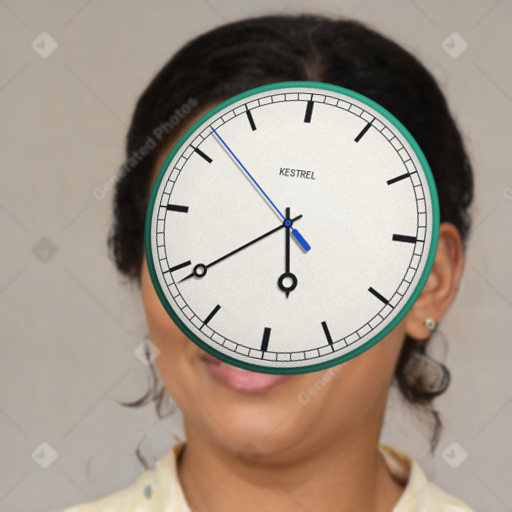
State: 5h38m52s
